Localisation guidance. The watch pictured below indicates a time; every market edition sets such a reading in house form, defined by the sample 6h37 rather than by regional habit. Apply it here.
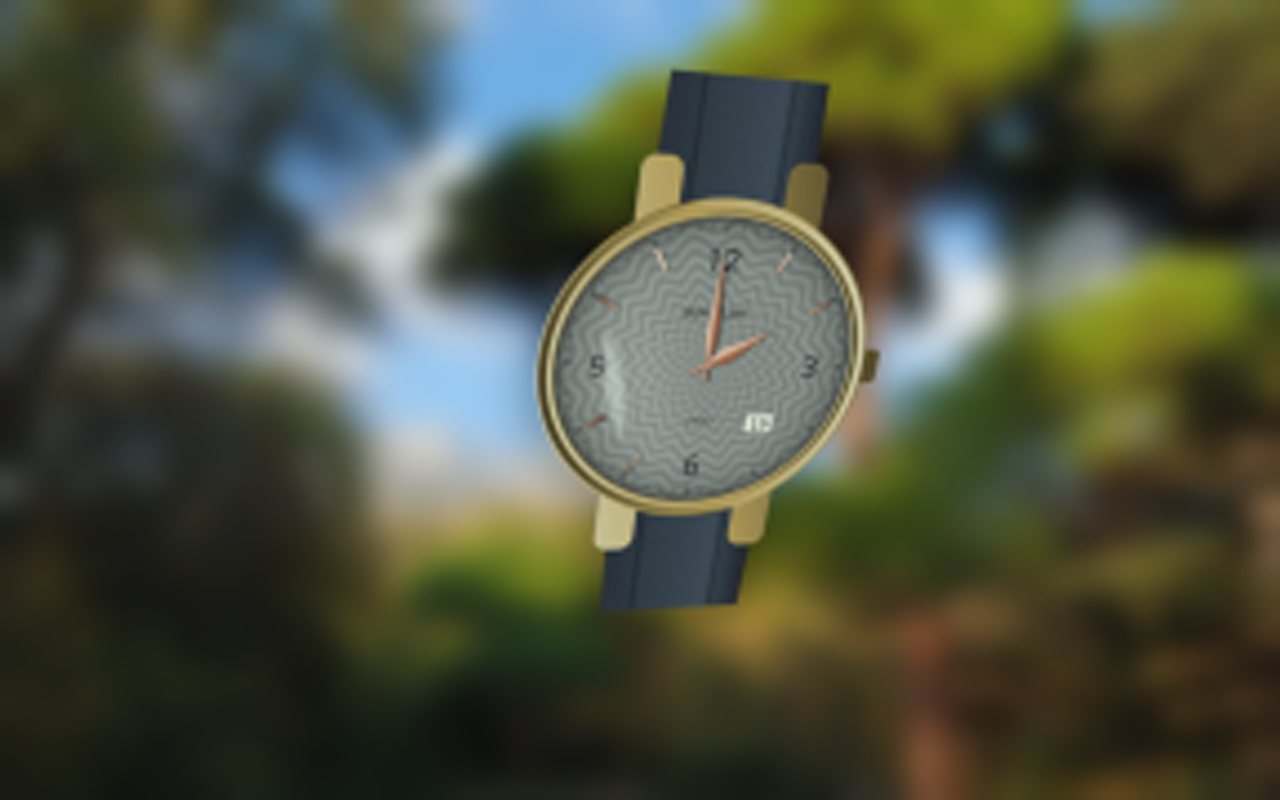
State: 2h00
